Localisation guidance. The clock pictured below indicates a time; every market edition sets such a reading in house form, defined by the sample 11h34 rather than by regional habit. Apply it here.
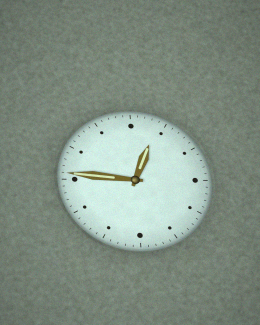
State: 12h46
